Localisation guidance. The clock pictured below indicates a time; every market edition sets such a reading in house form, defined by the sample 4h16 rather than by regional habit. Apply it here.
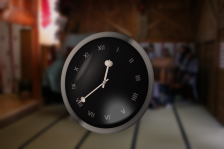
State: 12h40
